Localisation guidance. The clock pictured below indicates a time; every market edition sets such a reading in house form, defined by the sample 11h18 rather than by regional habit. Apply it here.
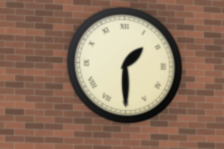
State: 1h30
